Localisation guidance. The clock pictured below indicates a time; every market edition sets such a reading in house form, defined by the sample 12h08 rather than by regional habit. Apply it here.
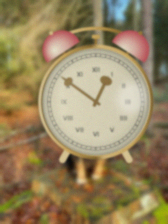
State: 12h51
